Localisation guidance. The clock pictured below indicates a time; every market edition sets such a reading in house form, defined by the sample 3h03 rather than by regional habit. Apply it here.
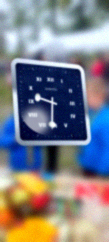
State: 9h31
